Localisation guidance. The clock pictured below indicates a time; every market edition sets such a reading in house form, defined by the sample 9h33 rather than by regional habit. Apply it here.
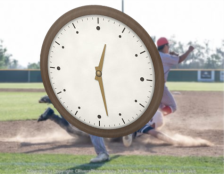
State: 12h28
